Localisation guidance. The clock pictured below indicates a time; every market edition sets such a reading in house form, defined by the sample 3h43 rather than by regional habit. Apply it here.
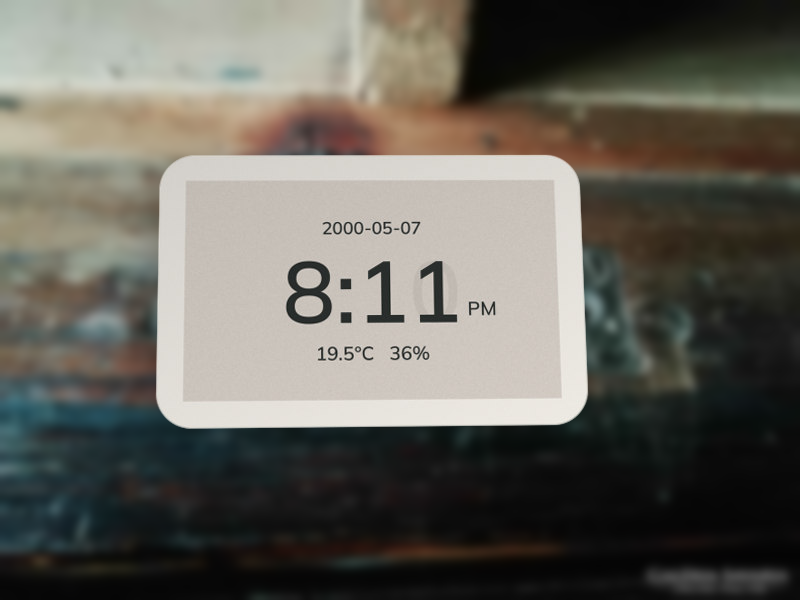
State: 8h11
